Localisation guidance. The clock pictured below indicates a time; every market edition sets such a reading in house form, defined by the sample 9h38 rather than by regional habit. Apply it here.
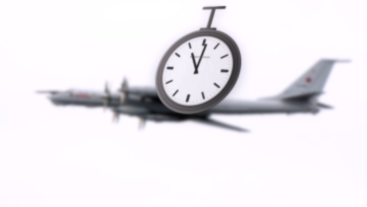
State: 11h01
